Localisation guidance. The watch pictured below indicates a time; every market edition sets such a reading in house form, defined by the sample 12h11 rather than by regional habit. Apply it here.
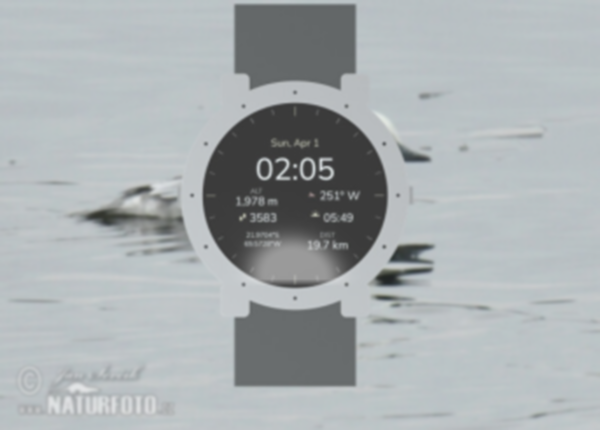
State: 2h05
